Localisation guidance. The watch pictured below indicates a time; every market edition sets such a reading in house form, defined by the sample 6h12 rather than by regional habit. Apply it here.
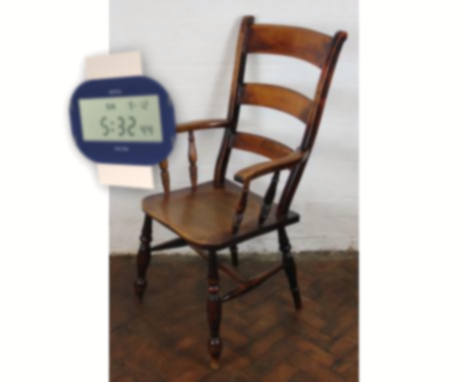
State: 5h32
